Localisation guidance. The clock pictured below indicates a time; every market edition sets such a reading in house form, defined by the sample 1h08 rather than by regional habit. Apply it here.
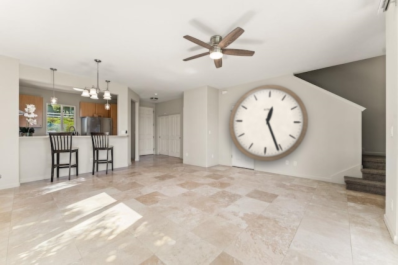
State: 12h26
